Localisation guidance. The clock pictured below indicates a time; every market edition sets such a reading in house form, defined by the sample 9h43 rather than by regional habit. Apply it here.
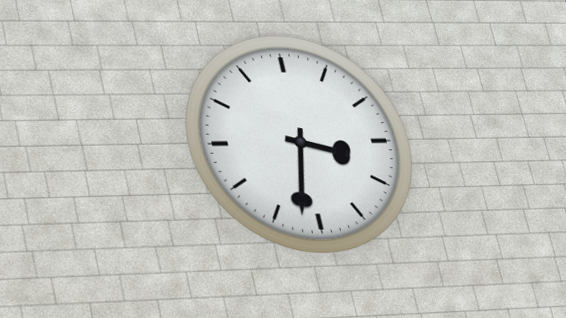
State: 3h32
